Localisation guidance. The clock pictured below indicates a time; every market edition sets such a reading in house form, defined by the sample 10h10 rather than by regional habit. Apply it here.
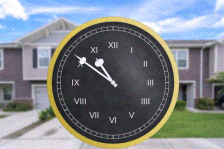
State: 10h51
